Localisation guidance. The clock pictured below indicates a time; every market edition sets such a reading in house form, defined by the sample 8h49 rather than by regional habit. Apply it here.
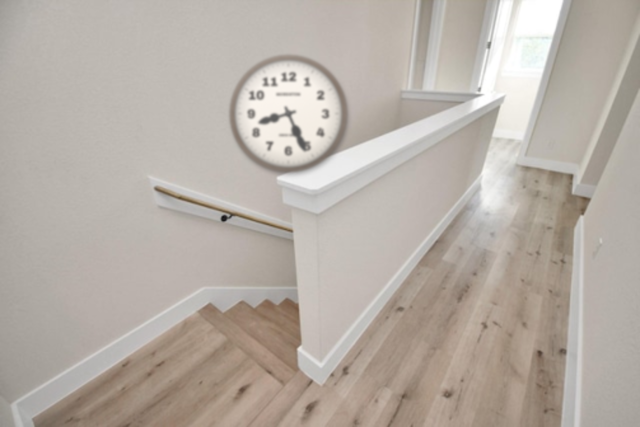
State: 8h26
